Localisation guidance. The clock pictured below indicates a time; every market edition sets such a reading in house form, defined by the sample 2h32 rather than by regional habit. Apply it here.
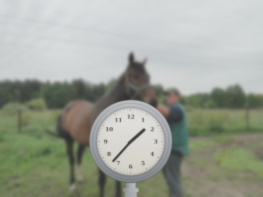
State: 1h37
